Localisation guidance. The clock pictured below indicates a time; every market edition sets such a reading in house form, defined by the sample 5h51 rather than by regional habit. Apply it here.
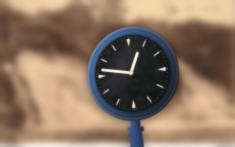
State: 12h47
